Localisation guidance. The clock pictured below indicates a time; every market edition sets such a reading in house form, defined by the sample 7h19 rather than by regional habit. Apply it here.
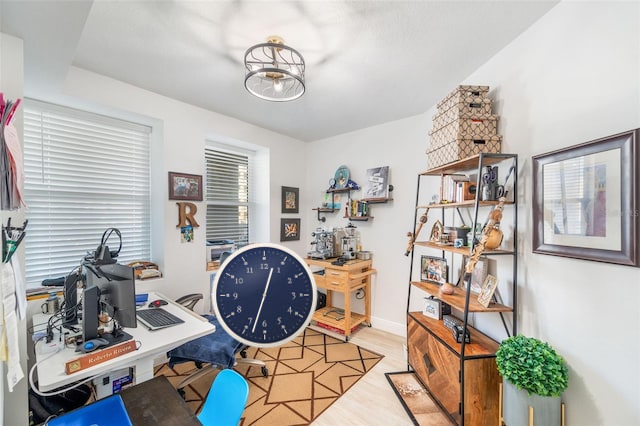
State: 12h33
